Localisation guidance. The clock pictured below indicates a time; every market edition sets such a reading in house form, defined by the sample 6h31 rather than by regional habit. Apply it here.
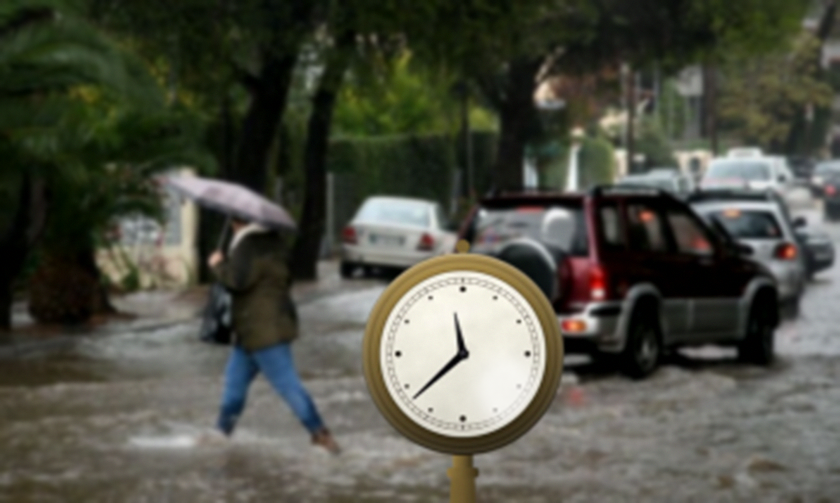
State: 11h38
